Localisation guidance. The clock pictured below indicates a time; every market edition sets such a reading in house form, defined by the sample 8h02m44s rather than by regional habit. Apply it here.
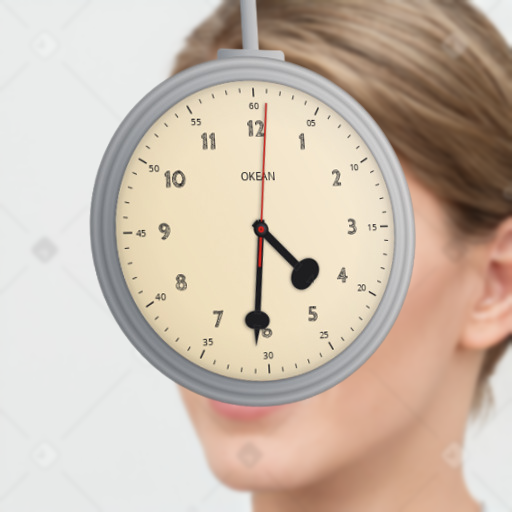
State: 4h31m01s
